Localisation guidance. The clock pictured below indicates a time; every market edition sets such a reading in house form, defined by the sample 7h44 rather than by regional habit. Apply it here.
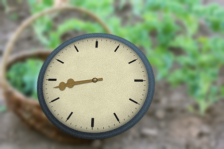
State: 8h43
